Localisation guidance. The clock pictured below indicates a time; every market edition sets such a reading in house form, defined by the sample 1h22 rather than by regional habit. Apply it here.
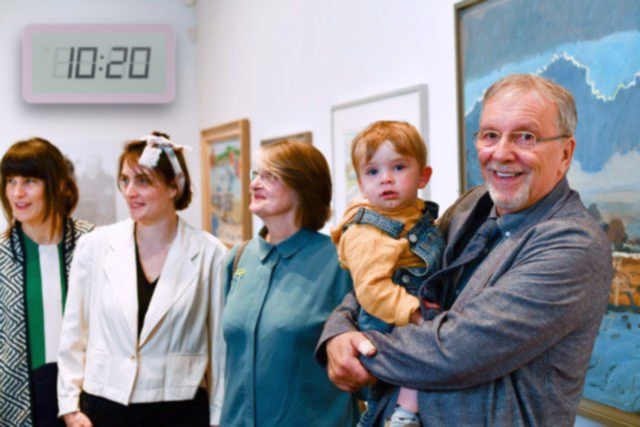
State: 10h20
